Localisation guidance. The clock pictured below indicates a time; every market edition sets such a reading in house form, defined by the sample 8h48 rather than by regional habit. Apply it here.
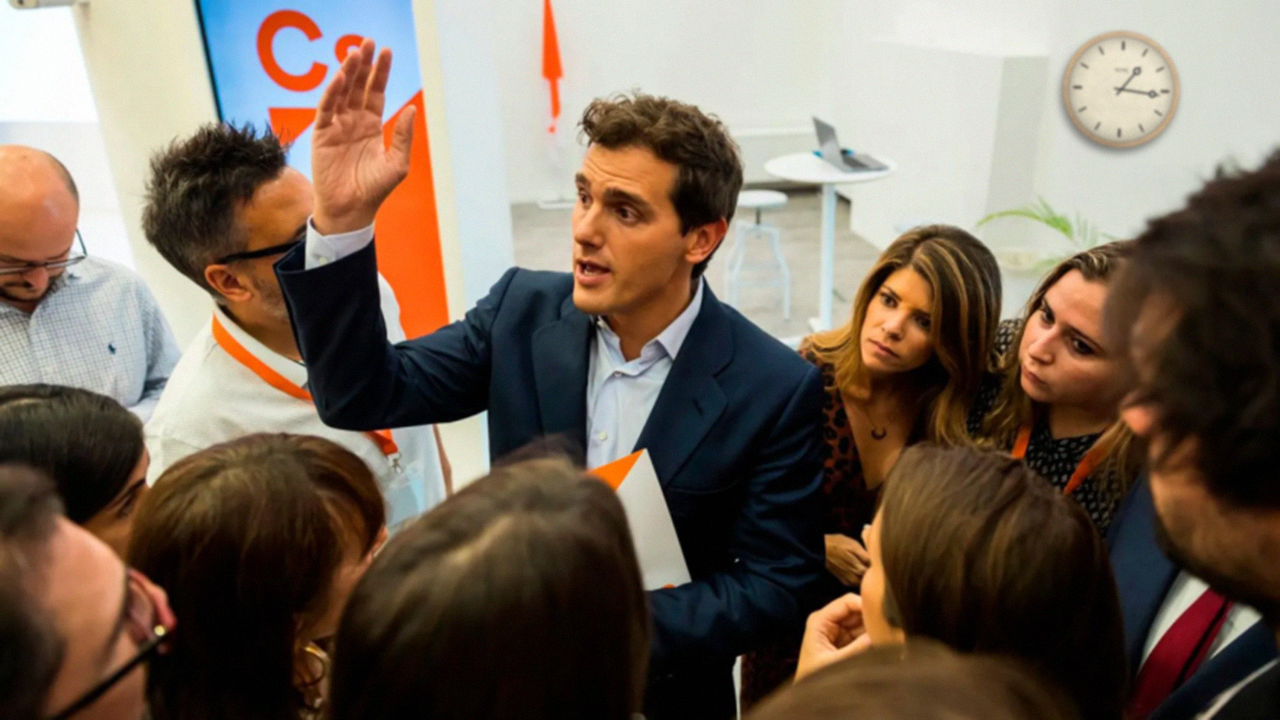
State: 1h16
